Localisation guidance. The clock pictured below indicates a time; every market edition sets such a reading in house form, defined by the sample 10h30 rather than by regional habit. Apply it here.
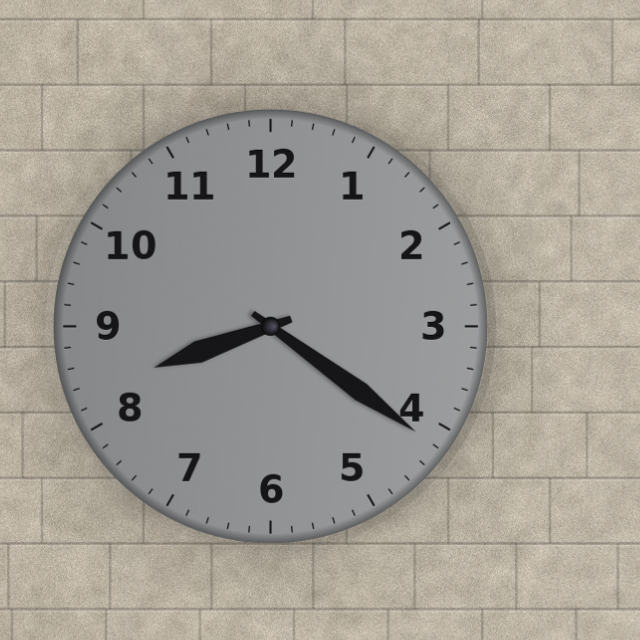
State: 8h21
